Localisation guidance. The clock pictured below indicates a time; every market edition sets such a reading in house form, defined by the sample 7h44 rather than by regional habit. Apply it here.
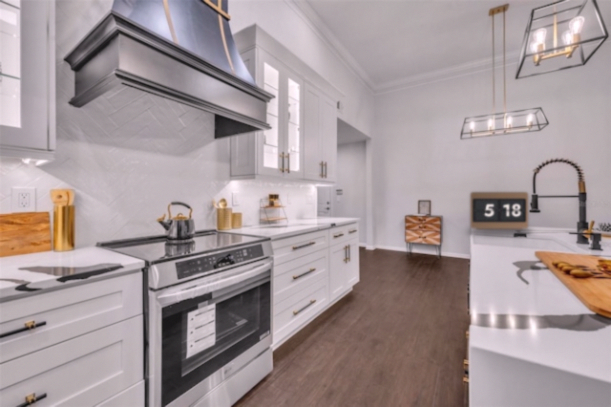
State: 5h18
